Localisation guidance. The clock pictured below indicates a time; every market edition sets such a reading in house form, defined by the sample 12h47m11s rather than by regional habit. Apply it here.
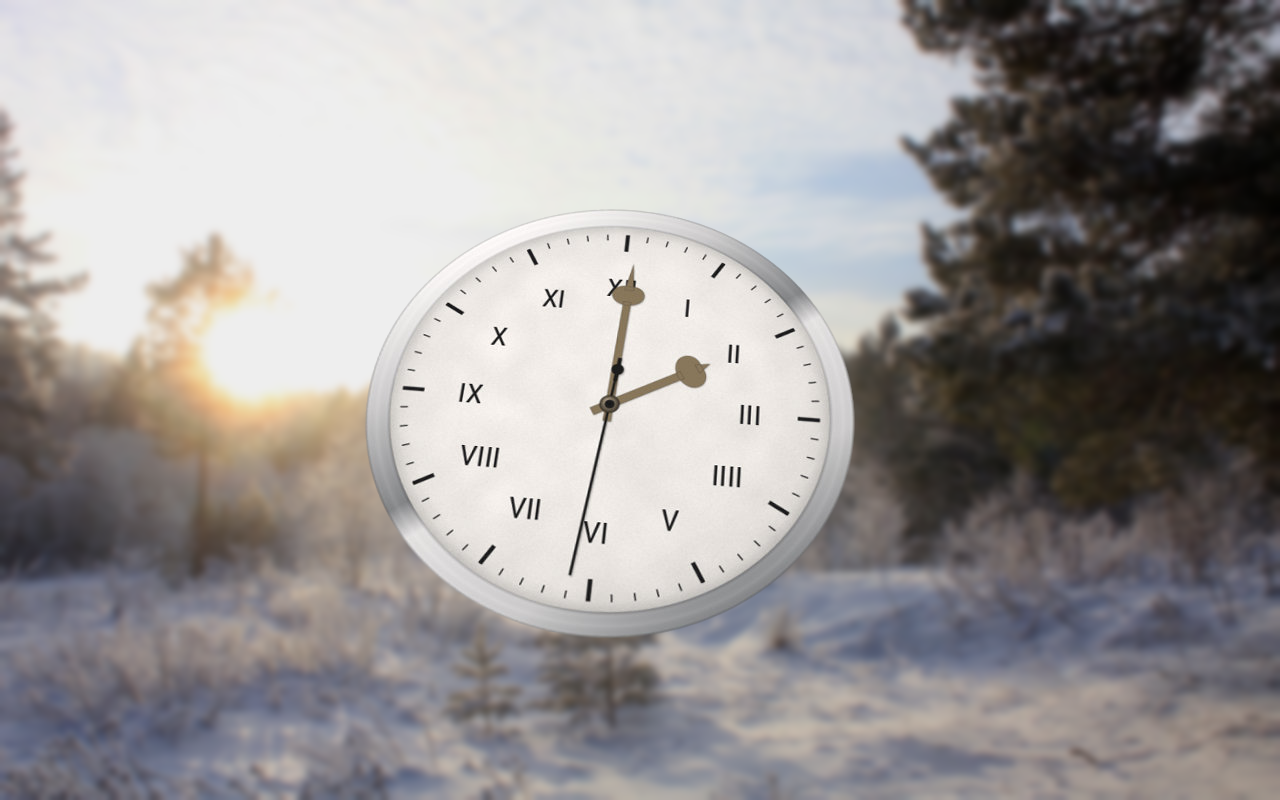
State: 2h00m31s
